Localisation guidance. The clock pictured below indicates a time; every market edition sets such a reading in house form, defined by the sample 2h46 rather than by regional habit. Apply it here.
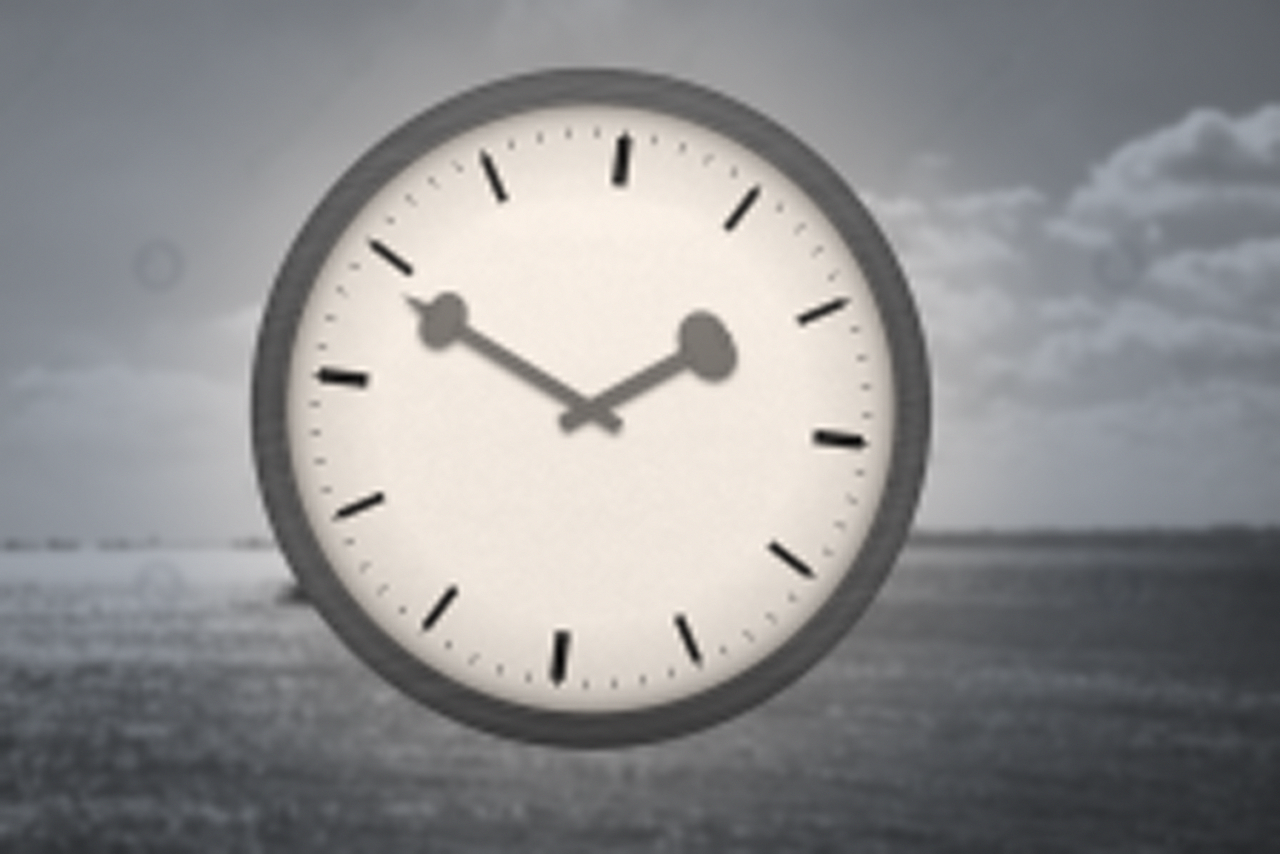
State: 1h49
